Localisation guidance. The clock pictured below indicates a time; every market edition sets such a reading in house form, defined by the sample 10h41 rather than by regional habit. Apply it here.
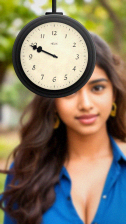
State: 9h49
